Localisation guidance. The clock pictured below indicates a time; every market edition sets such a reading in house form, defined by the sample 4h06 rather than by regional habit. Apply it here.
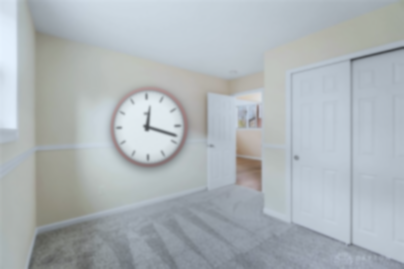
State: 12h18
